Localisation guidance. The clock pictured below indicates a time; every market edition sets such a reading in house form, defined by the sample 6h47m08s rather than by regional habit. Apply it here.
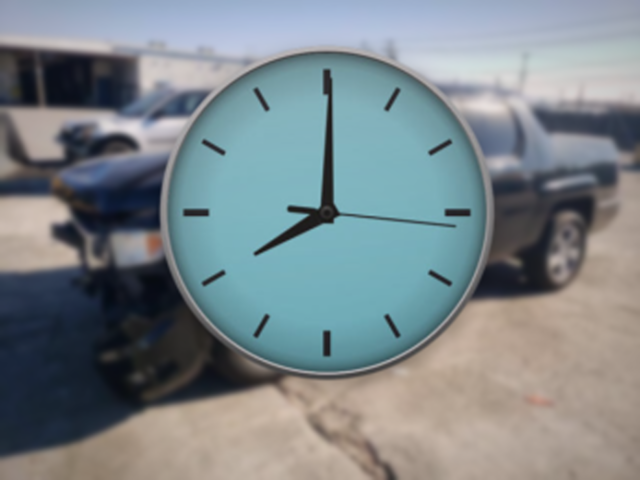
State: 8h00m16s
